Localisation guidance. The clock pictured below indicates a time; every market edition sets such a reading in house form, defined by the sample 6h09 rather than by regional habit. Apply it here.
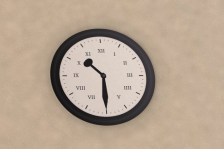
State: 10h30
